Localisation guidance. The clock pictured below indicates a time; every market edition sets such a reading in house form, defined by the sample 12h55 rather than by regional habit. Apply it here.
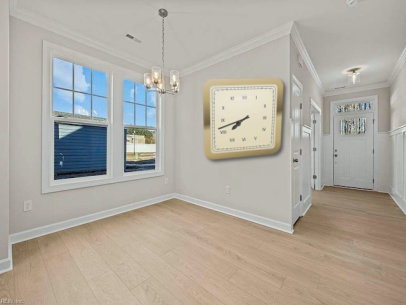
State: 7h42
